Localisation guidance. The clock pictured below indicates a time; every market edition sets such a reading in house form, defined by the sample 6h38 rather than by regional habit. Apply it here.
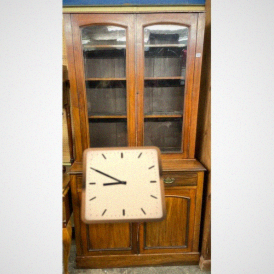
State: 8h50
